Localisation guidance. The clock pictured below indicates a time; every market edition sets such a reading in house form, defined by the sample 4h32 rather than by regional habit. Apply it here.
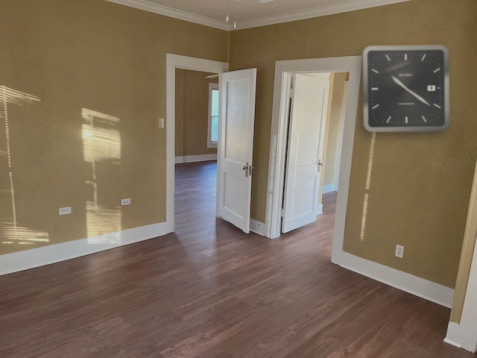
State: 10h21
